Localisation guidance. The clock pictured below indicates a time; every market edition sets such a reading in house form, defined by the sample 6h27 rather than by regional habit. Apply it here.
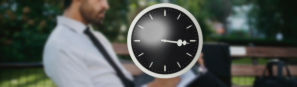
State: 3h16
